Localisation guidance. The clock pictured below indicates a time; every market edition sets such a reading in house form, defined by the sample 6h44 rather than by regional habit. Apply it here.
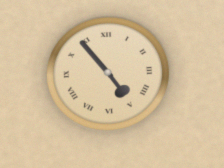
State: 4h54
